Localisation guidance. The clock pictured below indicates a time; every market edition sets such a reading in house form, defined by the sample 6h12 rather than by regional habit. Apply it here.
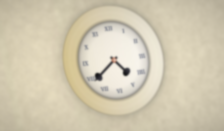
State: 4h39
